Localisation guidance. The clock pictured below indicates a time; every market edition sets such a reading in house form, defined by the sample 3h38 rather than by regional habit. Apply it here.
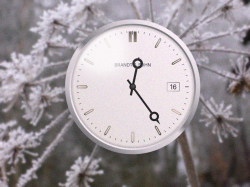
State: 12h24
